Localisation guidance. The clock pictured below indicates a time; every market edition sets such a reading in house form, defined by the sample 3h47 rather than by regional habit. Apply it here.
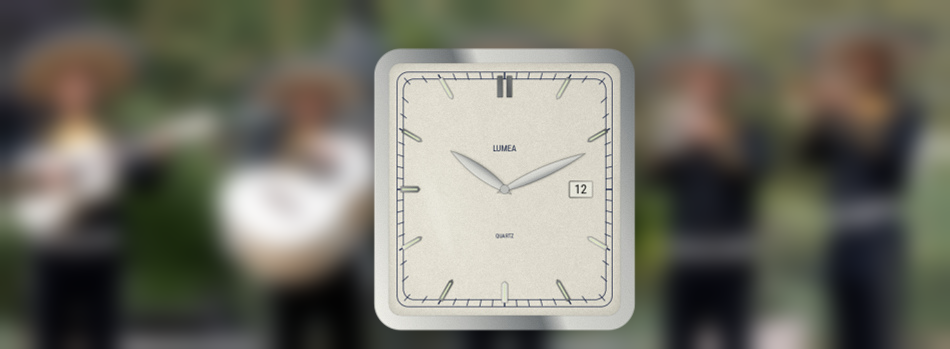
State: 10h11
